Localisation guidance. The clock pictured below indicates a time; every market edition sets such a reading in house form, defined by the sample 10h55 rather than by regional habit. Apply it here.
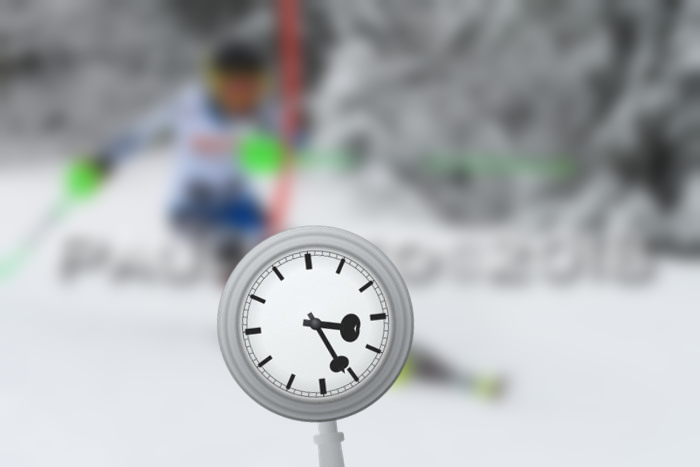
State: 3h26
